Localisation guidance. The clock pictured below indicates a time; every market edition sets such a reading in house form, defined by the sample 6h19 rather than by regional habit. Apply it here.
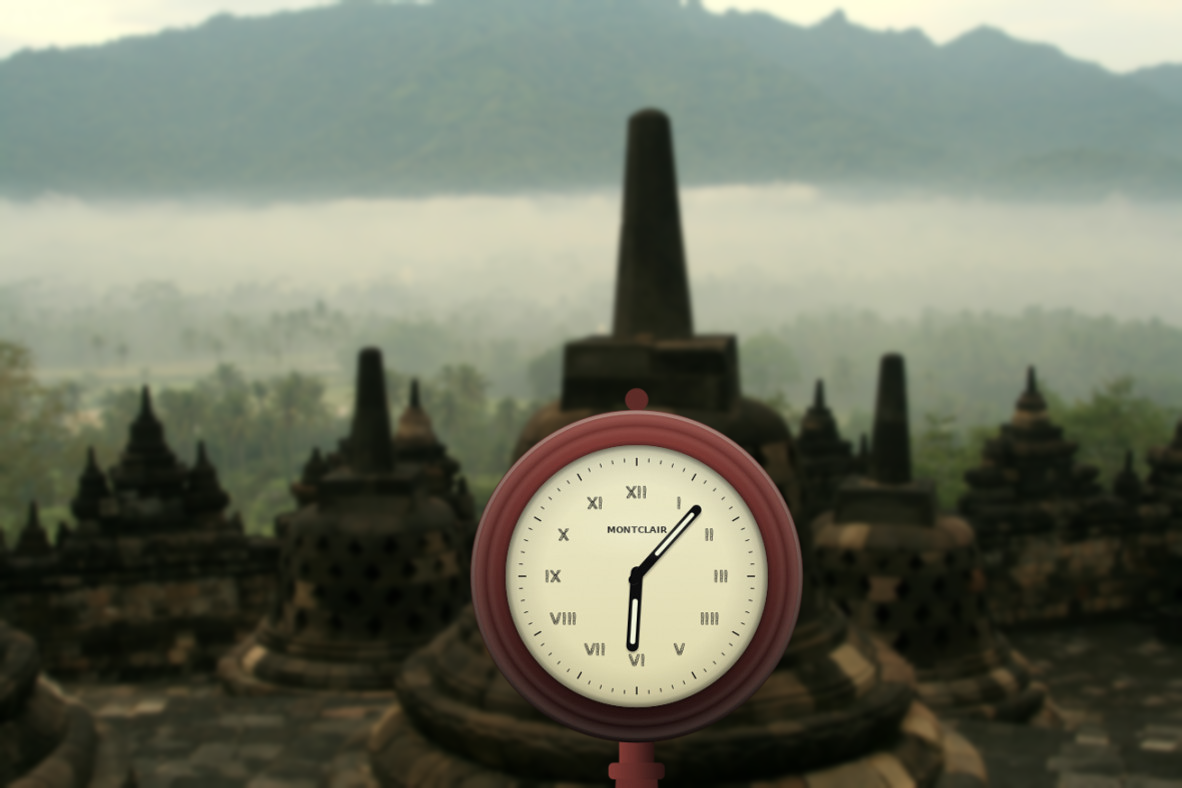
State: 6h07
